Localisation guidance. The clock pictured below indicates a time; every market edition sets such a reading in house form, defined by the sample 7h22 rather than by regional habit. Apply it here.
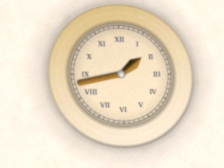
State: 1h43
